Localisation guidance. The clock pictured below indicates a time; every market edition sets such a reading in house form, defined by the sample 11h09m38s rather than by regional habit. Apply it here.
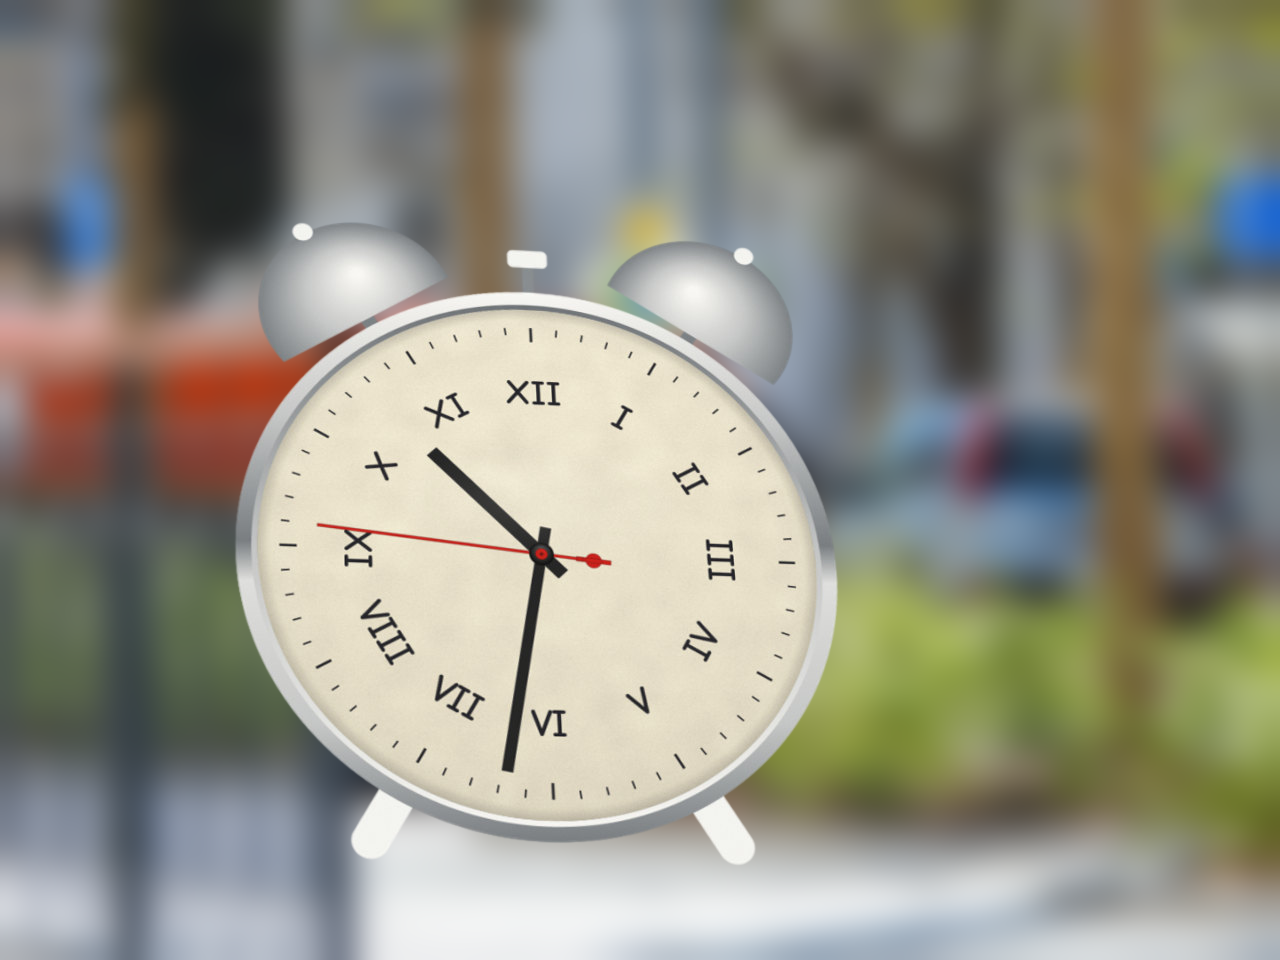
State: 10h31m46s
